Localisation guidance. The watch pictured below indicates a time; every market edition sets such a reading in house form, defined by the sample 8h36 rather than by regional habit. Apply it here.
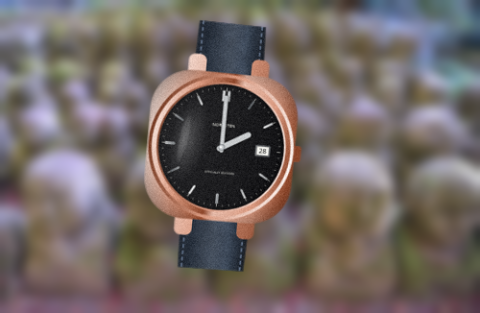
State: 2h00
